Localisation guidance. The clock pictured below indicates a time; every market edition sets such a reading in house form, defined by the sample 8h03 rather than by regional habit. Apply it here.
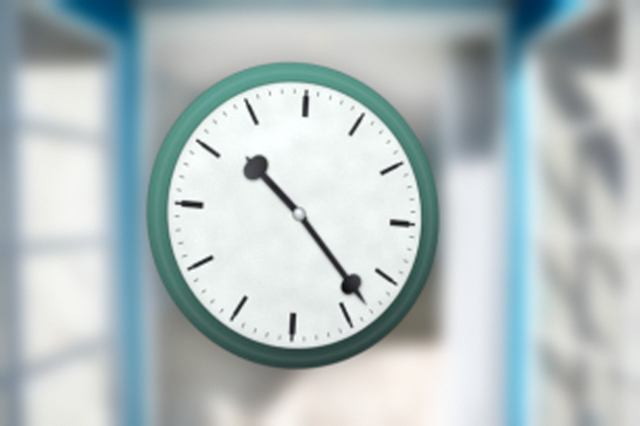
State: 10h23
